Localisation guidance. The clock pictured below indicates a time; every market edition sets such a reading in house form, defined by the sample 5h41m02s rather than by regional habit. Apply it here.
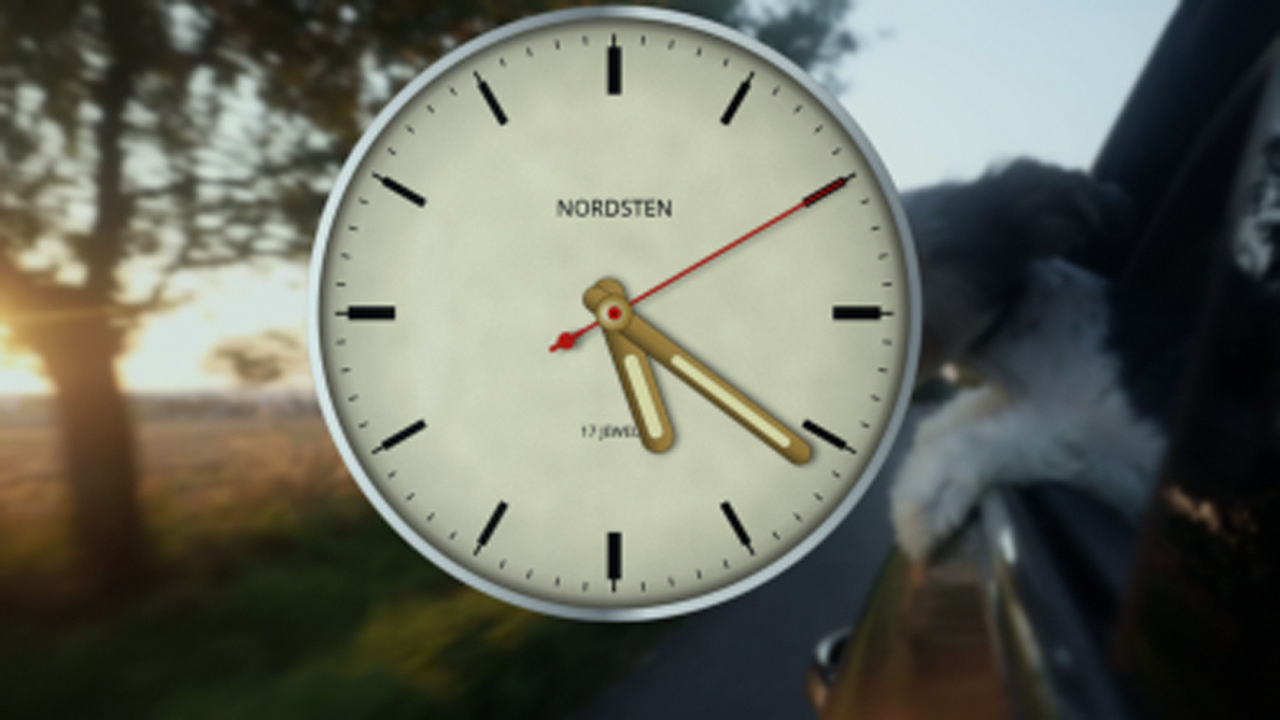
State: 5h21m10s
